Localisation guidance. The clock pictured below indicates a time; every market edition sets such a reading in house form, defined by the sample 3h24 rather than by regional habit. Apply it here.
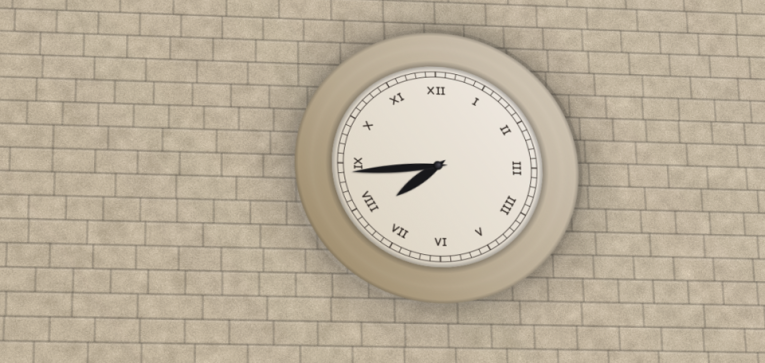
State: 7h44
